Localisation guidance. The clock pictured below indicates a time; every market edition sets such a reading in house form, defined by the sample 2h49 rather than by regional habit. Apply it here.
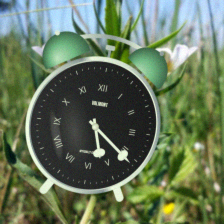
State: 5h21
